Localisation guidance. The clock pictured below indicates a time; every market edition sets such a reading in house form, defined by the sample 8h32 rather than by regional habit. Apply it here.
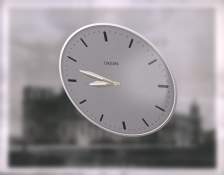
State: 8h48
